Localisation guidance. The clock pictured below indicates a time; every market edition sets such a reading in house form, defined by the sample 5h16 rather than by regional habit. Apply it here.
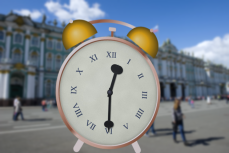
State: 12h30
